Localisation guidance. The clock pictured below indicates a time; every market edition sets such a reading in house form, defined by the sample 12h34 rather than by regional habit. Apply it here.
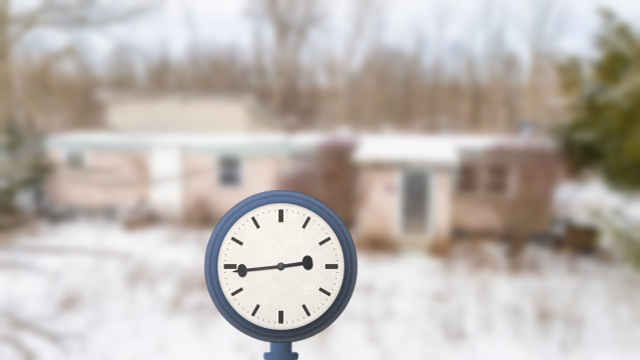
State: 2h44
